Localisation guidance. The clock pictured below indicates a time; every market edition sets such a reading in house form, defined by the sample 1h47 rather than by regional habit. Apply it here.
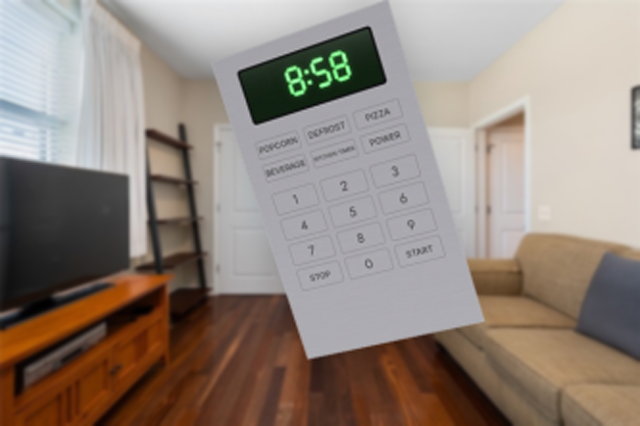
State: 8h58
